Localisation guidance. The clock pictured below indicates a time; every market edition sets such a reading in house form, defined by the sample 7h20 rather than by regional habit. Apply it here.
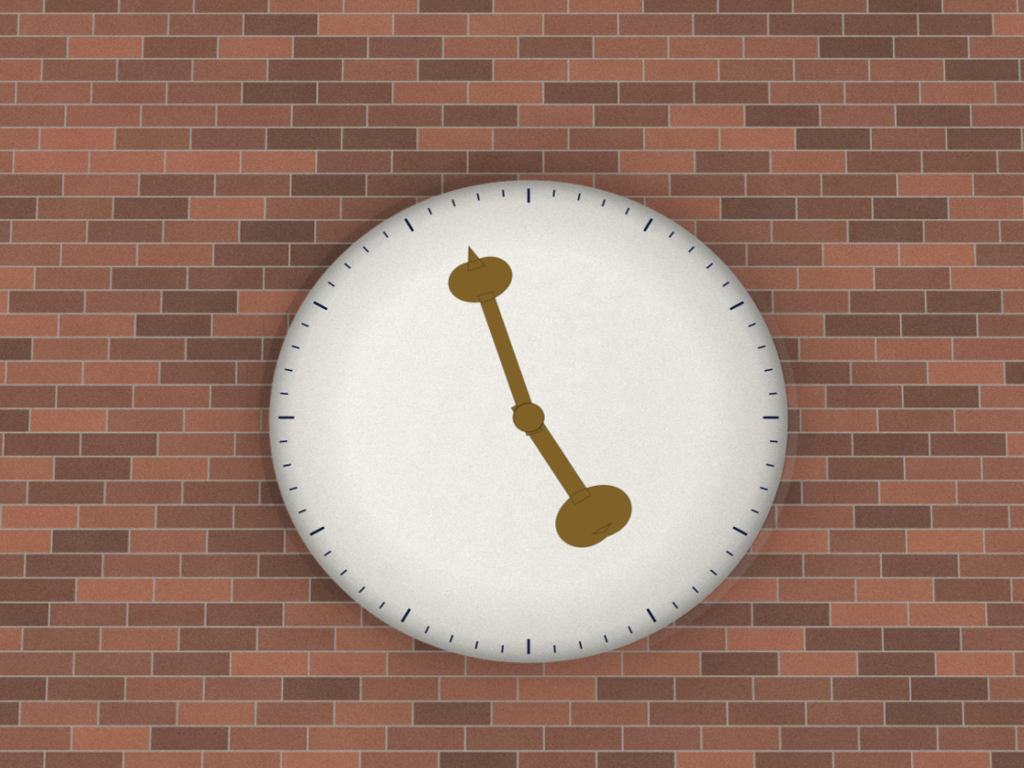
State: 4h57
